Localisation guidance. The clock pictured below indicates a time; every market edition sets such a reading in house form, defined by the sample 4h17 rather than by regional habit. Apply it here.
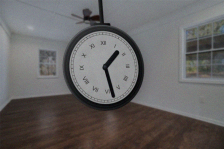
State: 1h28
